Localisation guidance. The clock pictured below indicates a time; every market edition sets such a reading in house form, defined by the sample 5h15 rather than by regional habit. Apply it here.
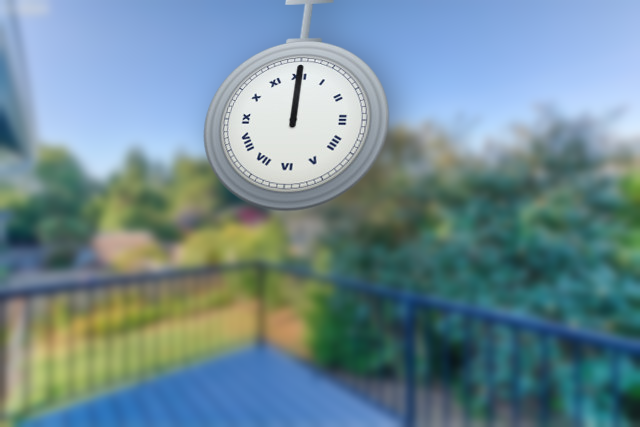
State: 12h00
